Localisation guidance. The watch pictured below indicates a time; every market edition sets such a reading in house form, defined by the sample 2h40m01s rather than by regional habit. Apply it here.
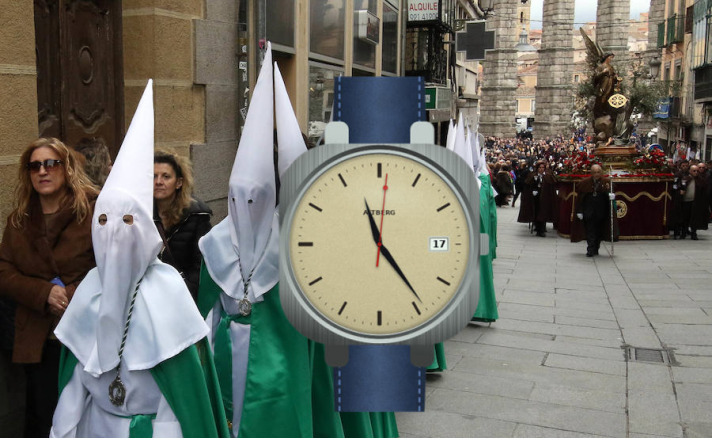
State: 11h24m01s
